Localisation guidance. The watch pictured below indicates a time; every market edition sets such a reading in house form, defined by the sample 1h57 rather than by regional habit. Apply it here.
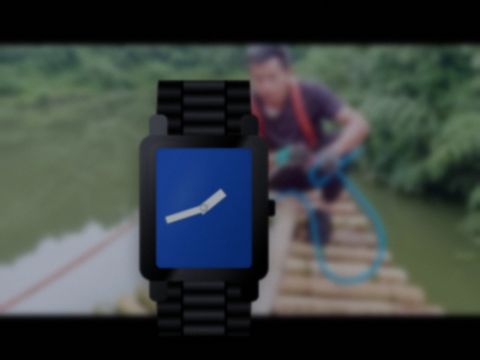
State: 1h42
